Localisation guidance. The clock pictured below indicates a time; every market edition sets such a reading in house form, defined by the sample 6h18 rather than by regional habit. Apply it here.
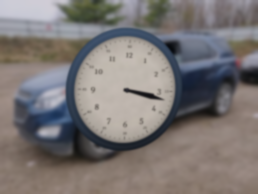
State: 3h17
